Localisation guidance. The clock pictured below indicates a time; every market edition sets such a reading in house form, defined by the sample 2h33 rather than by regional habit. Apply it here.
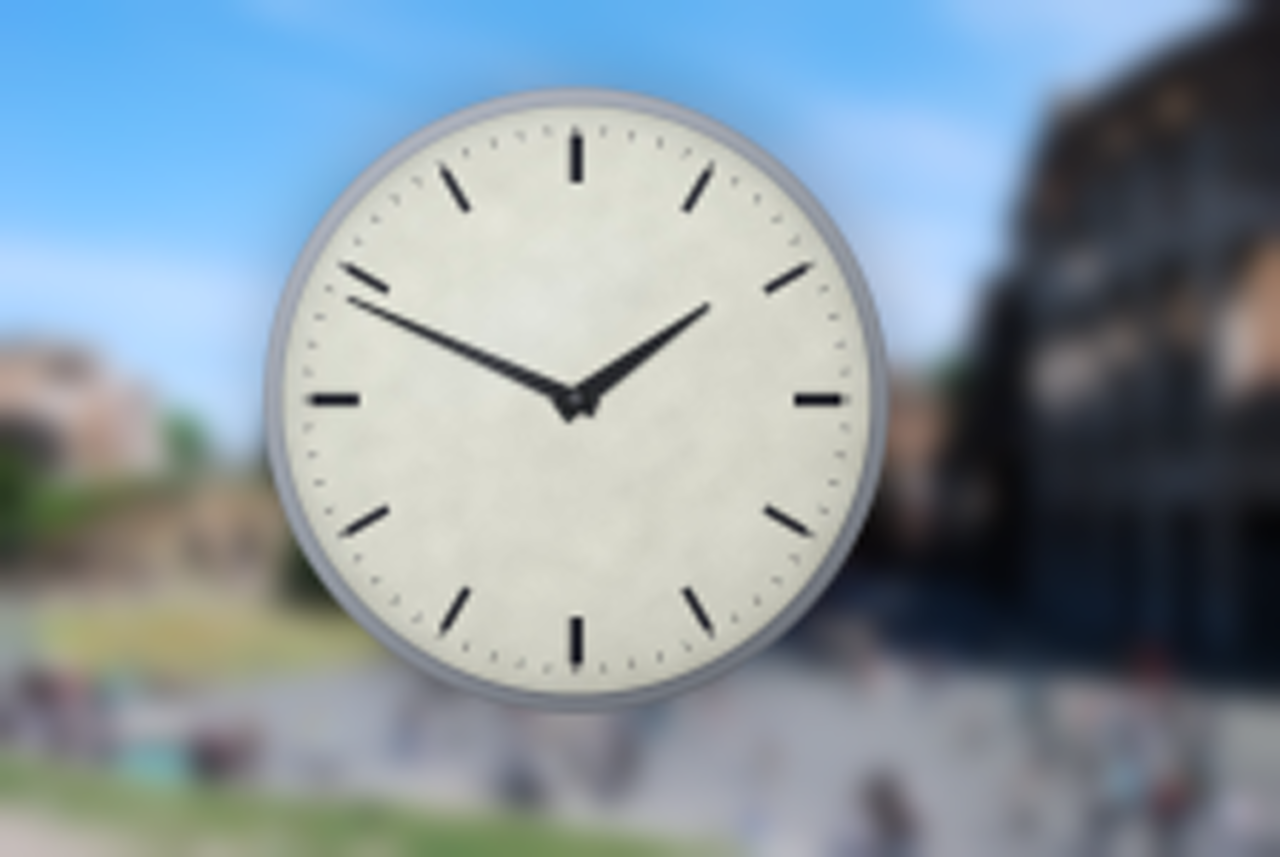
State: 1h49
